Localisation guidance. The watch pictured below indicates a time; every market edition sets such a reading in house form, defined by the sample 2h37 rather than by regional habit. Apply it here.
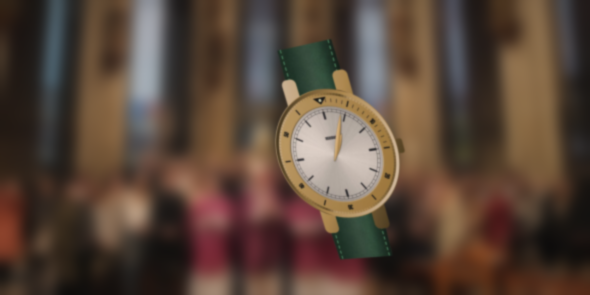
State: 1h04
